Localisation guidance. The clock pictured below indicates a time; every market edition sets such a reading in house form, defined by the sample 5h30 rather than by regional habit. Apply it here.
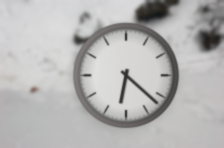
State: 6h22
